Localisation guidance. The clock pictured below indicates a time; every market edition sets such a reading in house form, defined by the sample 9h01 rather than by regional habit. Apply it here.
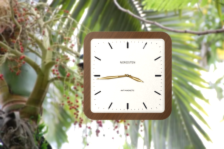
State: 3h44
